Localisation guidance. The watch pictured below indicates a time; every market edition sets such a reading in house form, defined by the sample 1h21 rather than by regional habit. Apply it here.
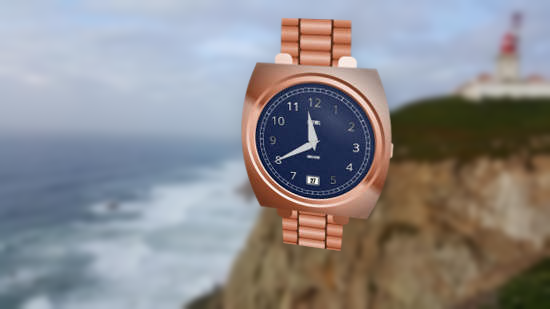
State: 11h40
